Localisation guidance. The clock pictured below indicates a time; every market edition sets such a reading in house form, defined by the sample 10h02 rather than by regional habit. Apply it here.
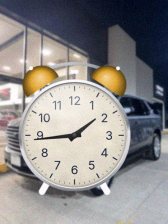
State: 1h44
